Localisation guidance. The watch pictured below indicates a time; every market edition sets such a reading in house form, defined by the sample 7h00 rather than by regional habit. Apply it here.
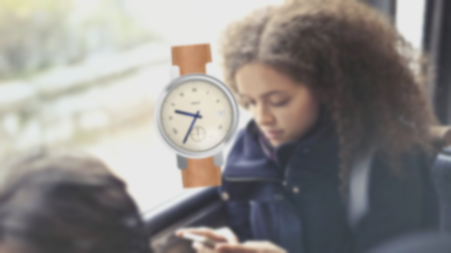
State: 9h35
